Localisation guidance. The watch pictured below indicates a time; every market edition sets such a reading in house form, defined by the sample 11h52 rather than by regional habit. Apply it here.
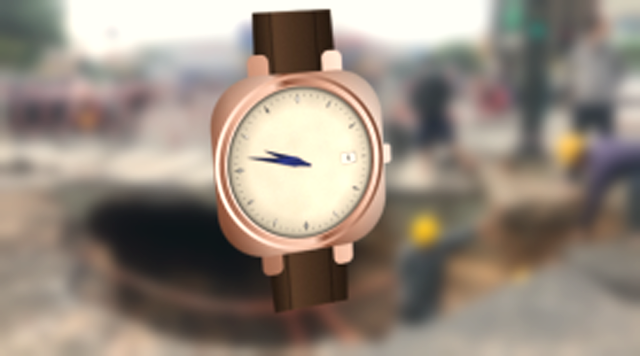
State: 9h47
